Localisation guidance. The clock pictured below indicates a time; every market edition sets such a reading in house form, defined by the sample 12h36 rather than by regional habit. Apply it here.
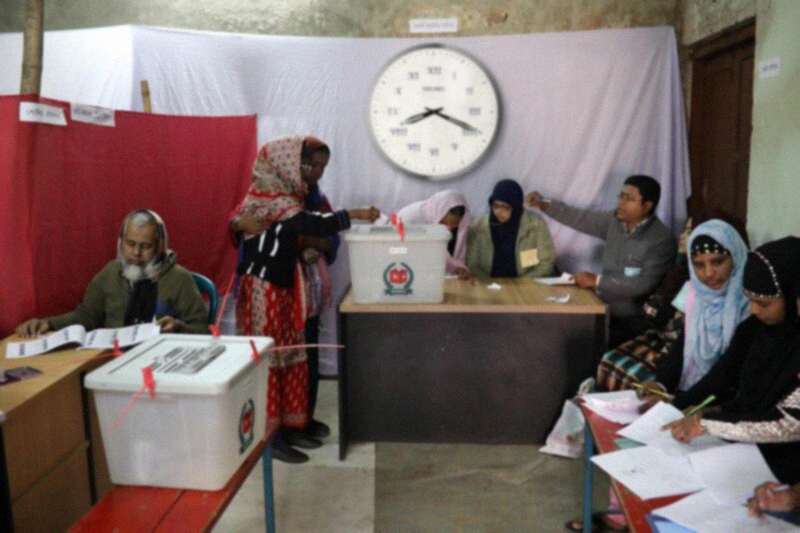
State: 8h19
